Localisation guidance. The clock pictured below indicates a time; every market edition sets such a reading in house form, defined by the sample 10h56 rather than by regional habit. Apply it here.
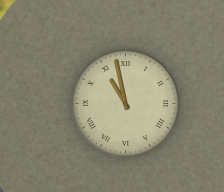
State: 10h58
